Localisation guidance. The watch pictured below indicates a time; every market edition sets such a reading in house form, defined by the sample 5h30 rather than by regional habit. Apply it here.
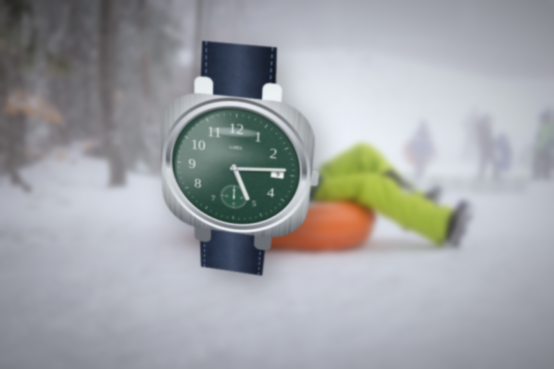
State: 5h14
